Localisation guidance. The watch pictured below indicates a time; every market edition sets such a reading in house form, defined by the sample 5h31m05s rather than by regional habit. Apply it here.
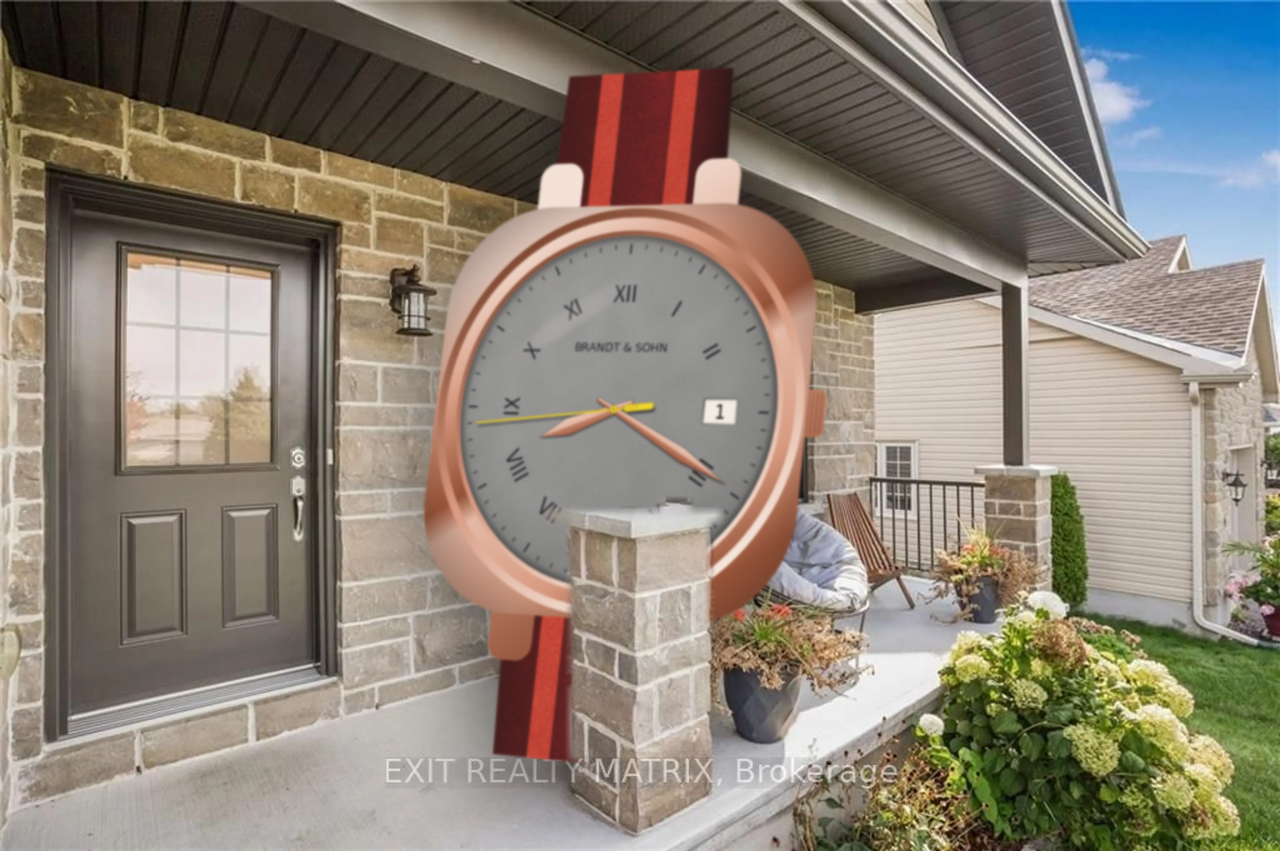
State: 8h19m44s
